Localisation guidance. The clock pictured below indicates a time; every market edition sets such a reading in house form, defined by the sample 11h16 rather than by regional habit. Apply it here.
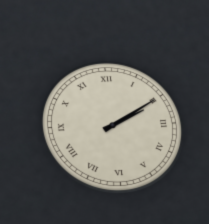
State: 2h10
